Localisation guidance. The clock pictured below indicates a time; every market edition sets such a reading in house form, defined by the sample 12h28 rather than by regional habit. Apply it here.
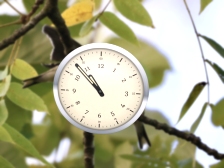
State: 10h53
